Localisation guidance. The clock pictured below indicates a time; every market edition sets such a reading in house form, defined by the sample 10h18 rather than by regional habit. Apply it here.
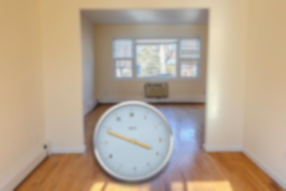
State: 3h49
